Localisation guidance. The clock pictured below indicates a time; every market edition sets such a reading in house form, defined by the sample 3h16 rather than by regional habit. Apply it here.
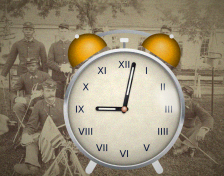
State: 9h02
